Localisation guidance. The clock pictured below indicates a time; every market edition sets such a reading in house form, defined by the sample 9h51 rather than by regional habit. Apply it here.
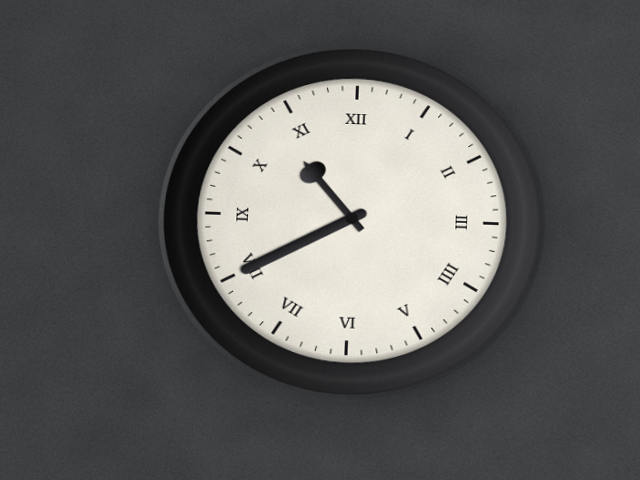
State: 10h40
